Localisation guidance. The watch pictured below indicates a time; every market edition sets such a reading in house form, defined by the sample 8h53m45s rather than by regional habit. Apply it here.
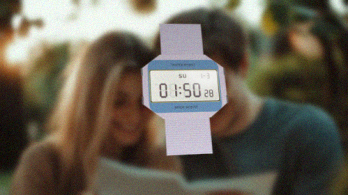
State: 1h50m28s
